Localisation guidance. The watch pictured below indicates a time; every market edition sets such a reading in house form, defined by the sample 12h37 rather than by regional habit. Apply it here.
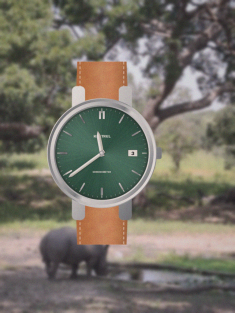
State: 11h39
